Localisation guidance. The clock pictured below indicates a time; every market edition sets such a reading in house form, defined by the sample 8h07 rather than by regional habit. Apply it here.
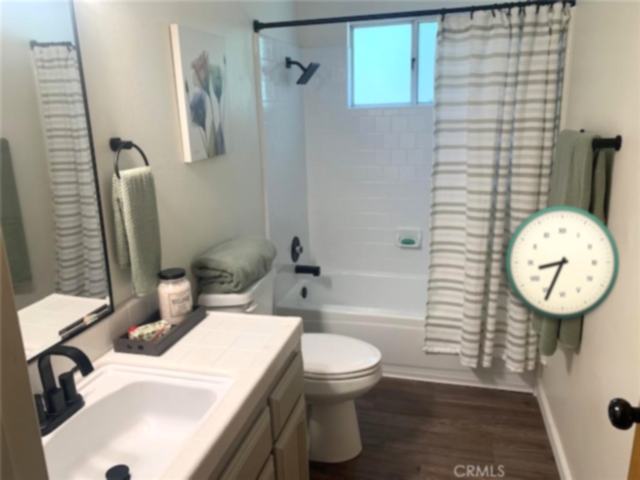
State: 8h34
